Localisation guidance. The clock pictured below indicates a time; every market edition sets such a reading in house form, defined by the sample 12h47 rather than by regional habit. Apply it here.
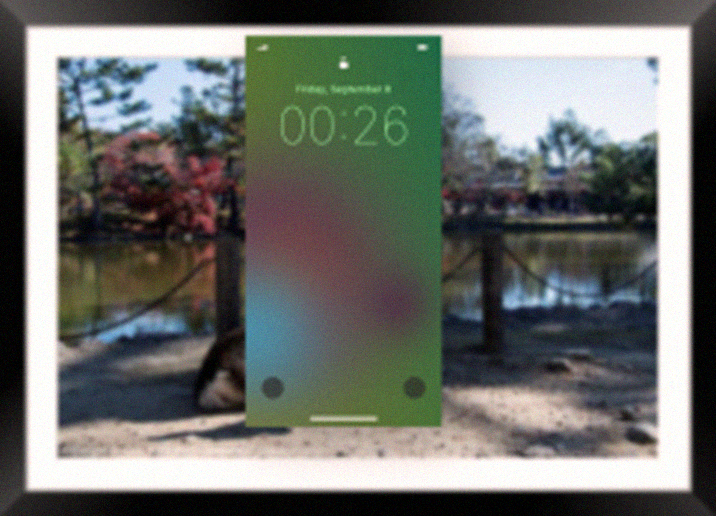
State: 0h26
